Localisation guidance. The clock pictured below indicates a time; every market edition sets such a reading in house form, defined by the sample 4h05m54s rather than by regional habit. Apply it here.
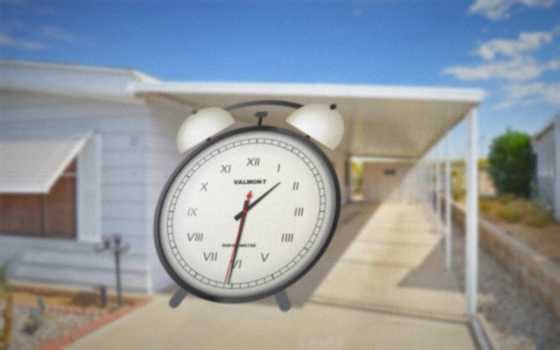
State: 1h30m31s
